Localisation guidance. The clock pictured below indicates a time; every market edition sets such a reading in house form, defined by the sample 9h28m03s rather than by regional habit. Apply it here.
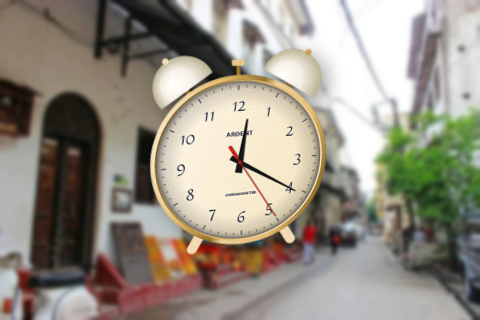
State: 12h20m25s
